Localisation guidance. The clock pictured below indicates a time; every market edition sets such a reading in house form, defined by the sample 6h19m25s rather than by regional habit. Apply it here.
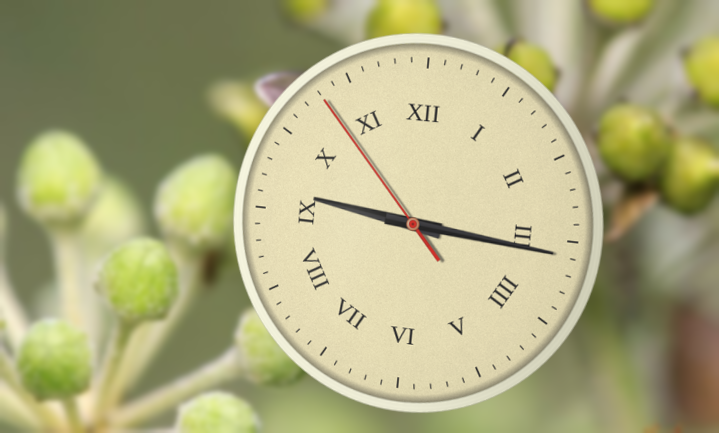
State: 9h15m53s
